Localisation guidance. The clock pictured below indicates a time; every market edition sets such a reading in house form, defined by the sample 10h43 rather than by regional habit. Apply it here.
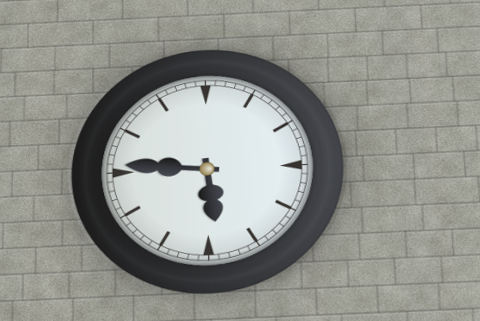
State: 5h46
